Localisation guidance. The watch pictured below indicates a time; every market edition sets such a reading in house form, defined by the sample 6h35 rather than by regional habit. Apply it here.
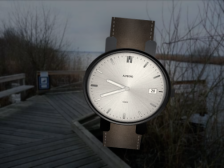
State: 9h41
